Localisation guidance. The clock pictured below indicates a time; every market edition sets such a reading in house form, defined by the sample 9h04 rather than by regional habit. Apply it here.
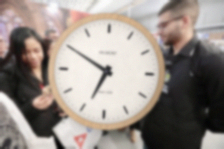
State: 6h50
